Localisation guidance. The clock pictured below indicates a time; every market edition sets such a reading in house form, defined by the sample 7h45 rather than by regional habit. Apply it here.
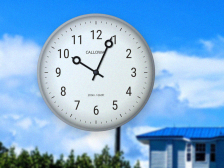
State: 10h04
